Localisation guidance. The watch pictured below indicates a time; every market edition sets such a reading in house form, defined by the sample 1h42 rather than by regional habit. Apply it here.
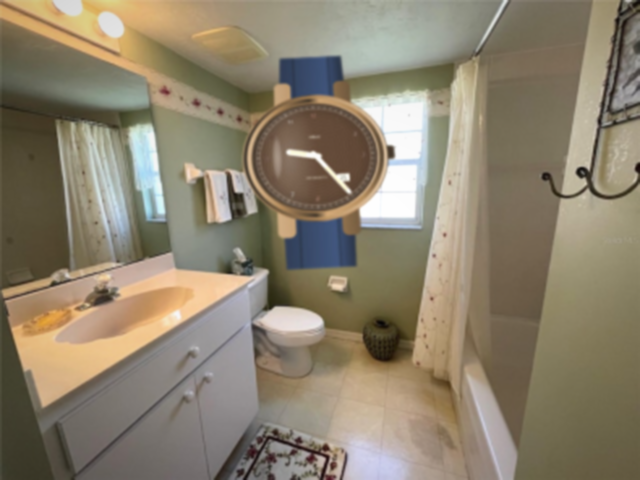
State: 9h24
